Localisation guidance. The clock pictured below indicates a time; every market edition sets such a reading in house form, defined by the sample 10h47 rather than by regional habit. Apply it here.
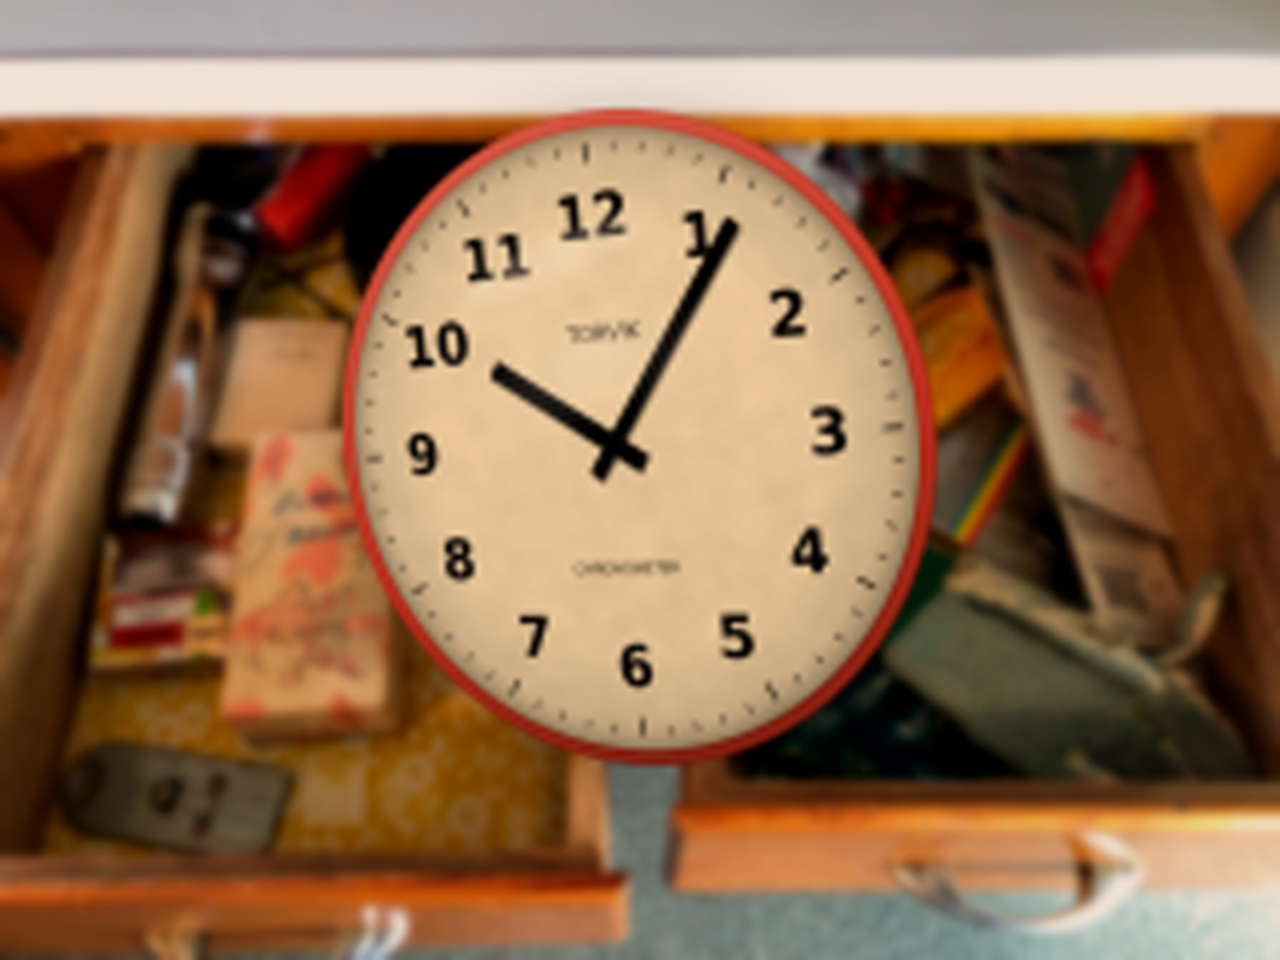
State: 10h06
